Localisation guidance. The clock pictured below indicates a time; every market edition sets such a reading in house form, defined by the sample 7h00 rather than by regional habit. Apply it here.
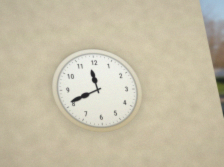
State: 11h41
